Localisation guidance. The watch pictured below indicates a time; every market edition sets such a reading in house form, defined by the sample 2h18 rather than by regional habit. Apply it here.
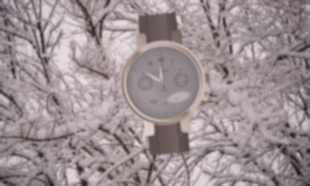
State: 11h51
